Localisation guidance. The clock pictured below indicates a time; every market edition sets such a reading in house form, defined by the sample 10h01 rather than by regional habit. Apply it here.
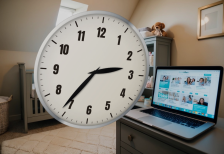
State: 2h36
